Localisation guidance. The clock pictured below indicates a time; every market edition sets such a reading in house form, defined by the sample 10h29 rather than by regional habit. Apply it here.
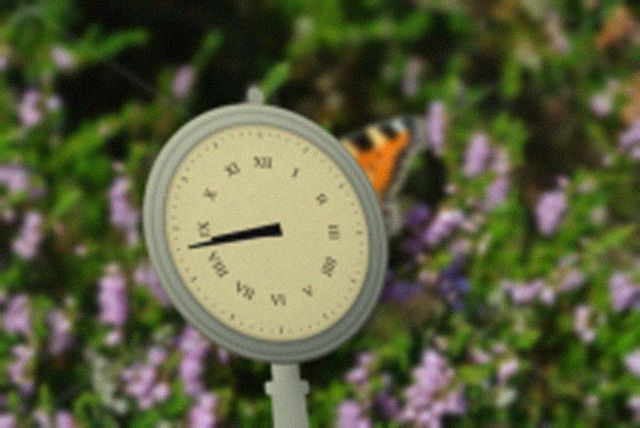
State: 8h43
